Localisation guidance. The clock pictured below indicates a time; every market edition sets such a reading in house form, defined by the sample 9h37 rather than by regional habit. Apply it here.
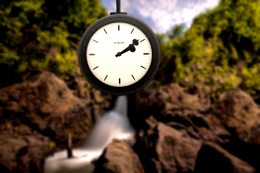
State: 2h09
